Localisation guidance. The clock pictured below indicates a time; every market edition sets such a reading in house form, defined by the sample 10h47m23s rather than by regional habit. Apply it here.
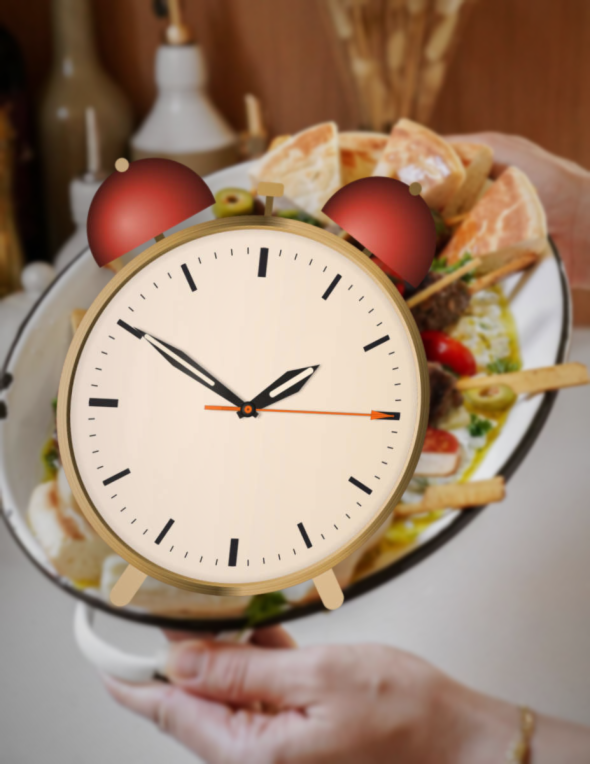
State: 1h50m15s
